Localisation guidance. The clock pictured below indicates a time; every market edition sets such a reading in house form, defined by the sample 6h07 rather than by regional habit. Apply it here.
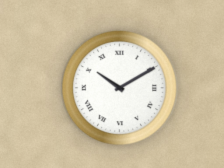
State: 10h10
